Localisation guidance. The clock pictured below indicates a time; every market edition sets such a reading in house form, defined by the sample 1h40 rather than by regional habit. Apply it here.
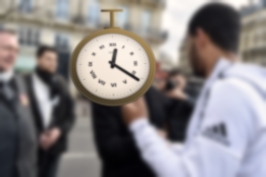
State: 12h21
